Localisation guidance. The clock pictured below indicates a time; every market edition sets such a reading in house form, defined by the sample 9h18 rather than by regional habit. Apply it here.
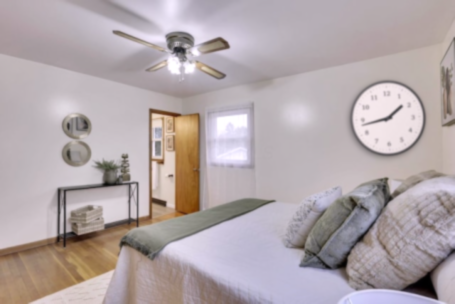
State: 1h43
